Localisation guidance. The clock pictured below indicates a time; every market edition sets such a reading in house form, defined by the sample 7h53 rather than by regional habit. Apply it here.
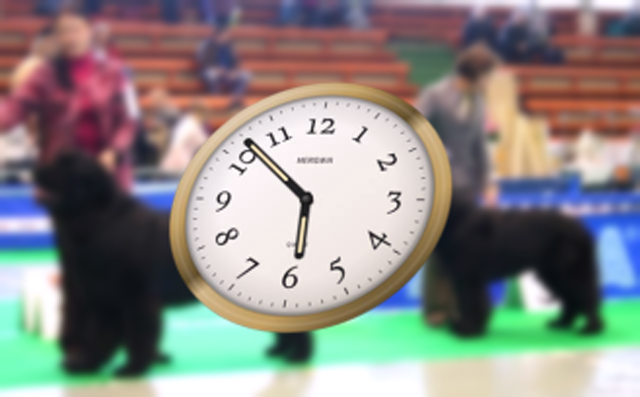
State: 5h52
